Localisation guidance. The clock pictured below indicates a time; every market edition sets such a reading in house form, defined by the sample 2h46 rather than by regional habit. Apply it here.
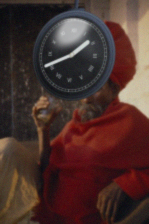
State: 1h41
